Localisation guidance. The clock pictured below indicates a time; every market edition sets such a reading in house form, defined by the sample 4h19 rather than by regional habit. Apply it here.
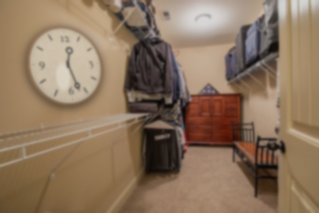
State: 12h27
